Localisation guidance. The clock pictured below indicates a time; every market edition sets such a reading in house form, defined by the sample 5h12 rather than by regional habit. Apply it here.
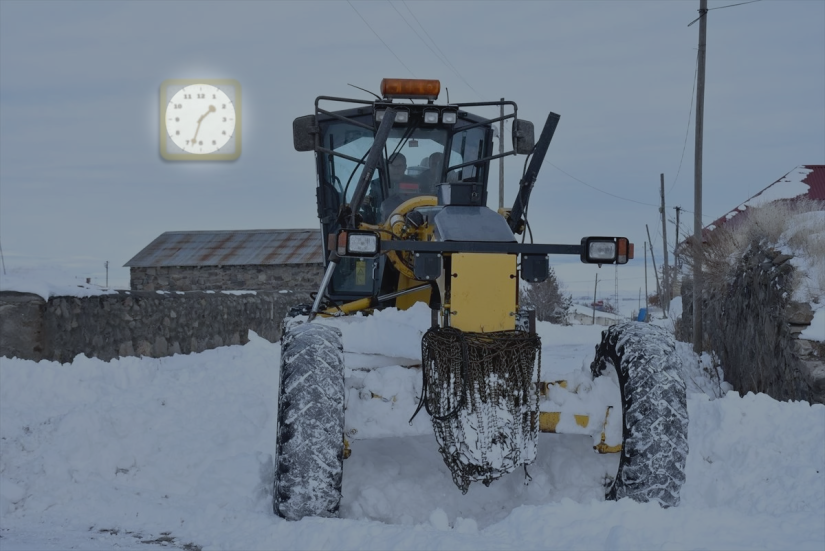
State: 1h33
